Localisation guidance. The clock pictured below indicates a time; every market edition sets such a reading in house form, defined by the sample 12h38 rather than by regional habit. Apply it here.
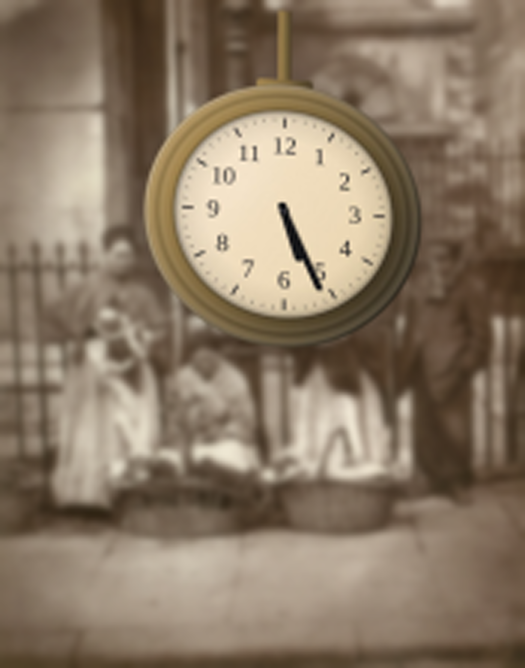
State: 5h26
